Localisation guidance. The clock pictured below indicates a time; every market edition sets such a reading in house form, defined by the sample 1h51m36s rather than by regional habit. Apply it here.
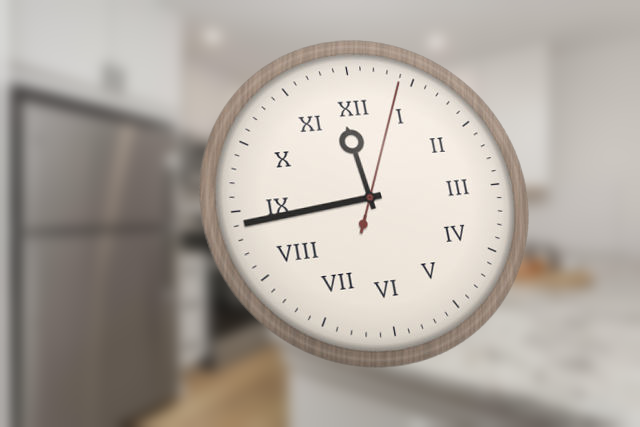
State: 11h44m04s
